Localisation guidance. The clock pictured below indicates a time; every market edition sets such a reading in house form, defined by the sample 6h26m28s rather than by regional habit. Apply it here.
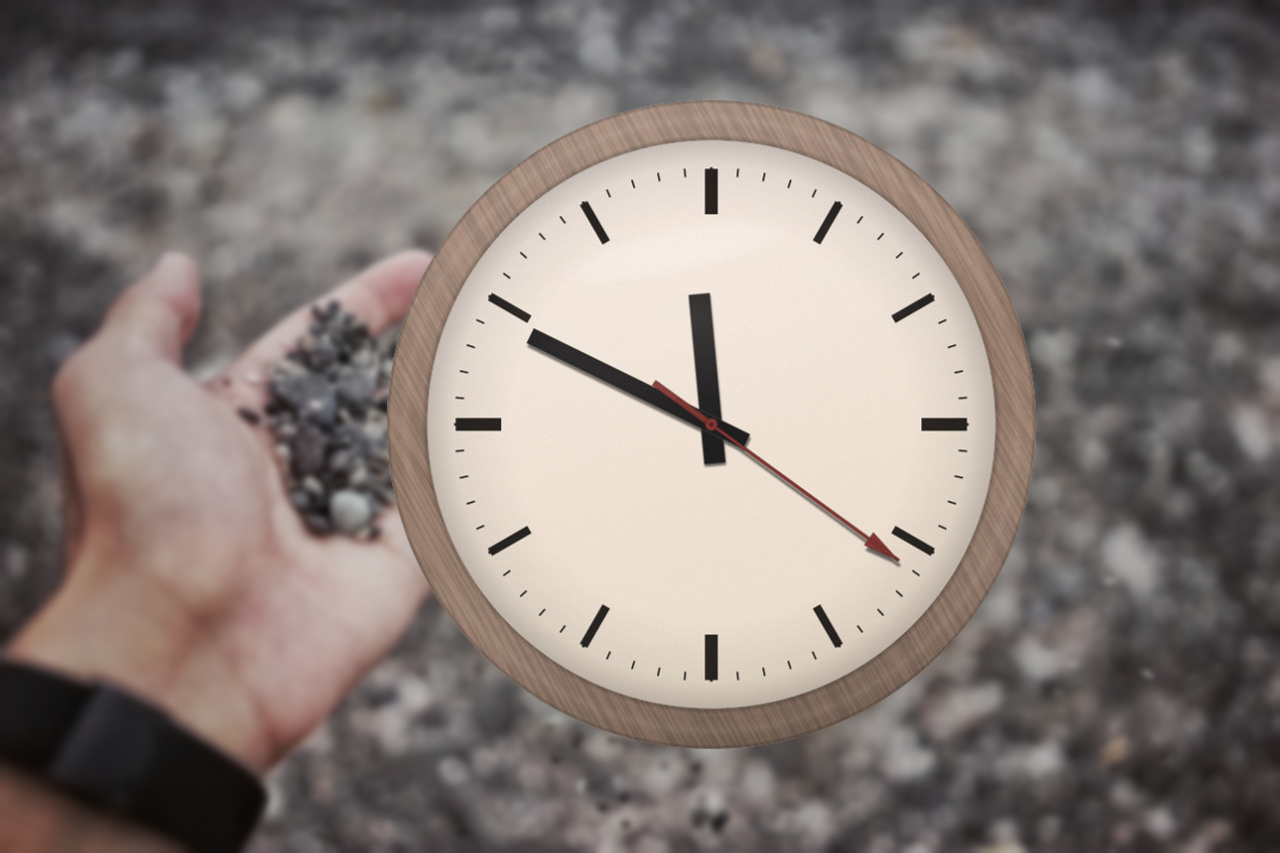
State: 11h49m21s
